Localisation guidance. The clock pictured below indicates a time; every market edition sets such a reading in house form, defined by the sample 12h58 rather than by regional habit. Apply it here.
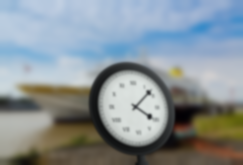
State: 4h08
